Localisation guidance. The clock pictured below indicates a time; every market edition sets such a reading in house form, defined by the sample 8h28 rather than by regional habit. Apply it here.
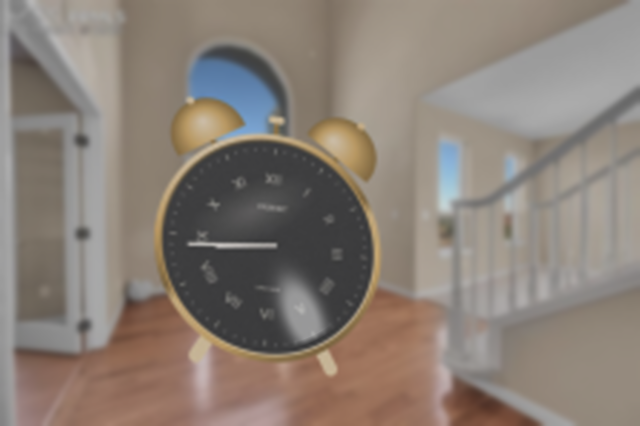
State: 8h44
